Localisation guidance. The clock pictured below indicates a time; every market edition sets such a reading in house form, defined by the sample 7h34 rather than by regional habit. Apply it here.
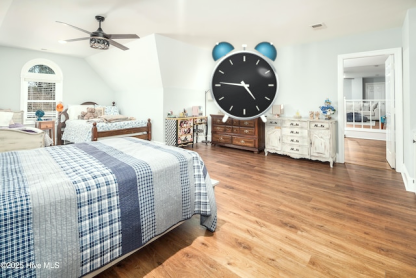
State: 4h46
